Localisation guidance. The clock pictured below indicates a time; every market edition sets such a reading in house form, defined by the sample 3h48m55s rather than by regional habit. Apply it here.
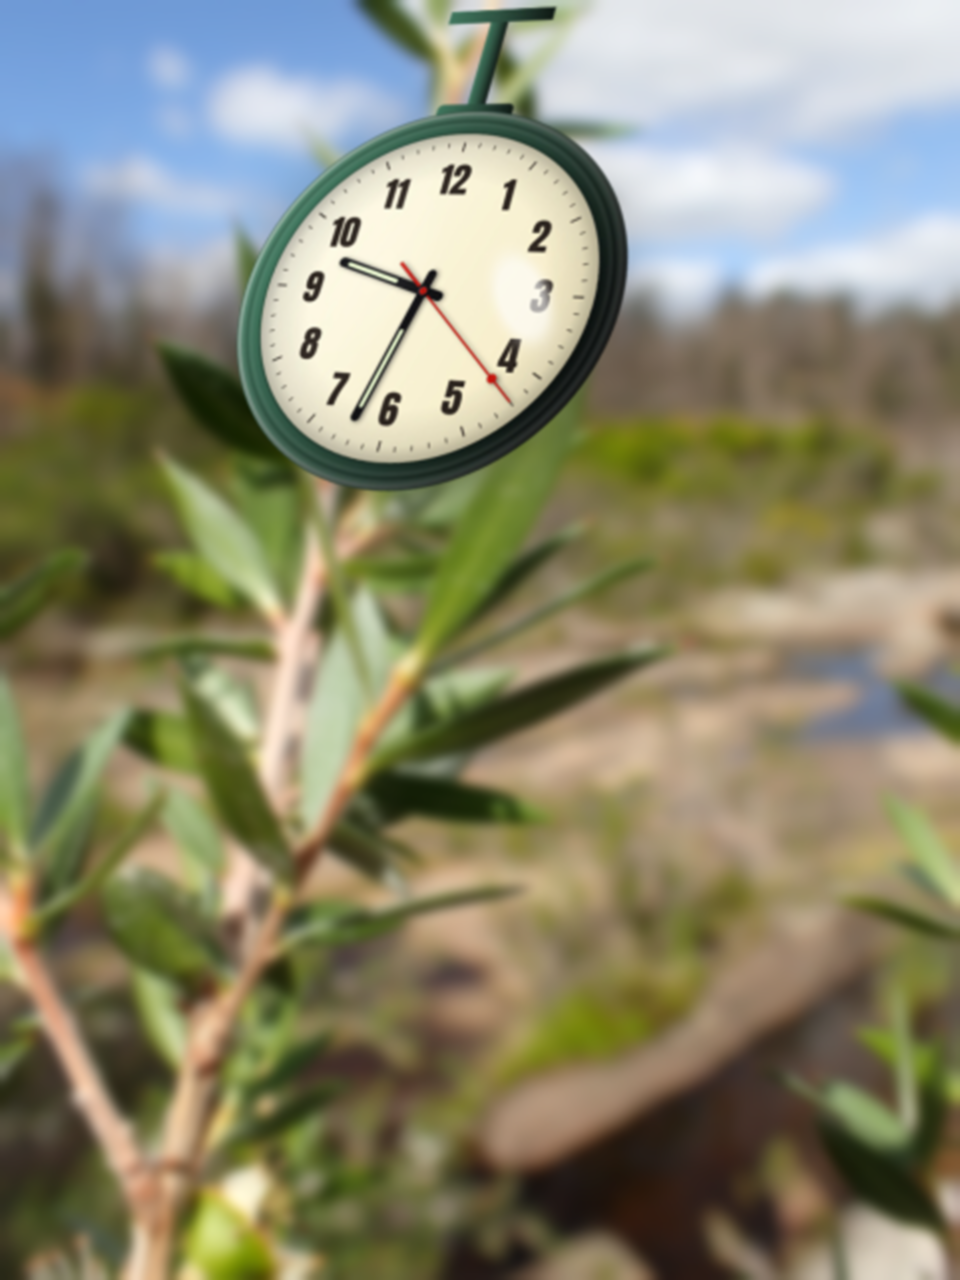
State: 9h32m22s
